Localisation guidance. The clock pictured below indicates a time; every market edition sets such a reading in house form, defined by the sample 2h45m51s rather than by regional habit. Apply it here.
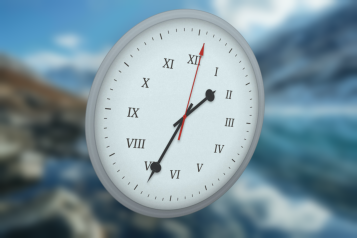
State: 1h34m01s
